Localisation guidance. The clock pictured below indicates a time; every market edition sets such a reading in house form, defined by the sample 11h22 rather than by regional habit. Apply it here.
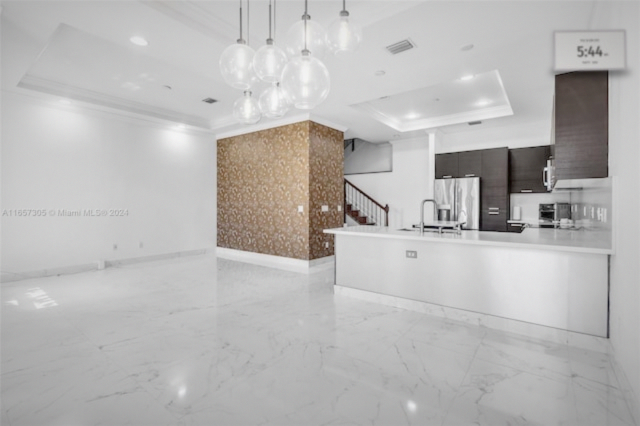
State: 5h44
